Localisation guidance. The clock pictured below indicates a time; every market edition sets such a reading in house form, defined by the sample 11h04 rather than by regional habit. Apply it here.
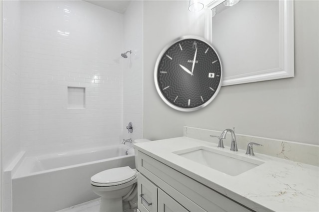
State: 10h01
